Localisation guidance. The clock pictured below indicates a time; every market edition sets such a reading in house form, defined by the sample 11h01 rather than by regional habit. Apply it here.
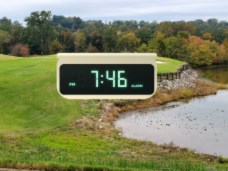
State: 7h46
